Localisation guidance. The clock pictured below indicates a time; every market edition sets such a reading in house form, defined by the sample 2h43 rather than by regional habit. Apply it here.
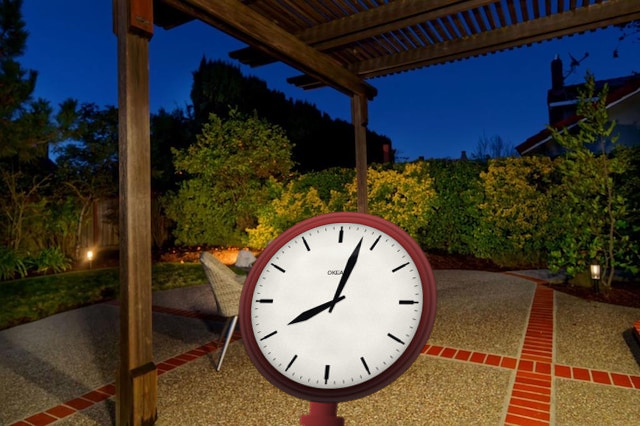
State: 8h03
